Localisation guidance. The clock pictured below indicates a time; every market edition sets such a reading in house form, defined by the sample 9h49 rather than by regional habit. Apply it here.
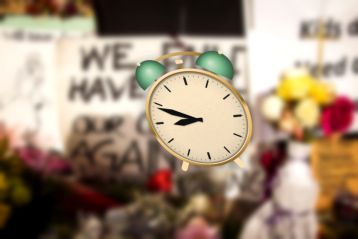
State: 8h49
